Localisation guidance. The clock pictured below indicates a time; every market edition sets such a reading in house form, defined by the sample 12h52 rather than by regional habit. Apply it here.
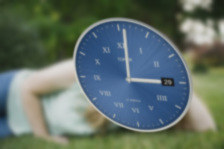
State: 3h01
